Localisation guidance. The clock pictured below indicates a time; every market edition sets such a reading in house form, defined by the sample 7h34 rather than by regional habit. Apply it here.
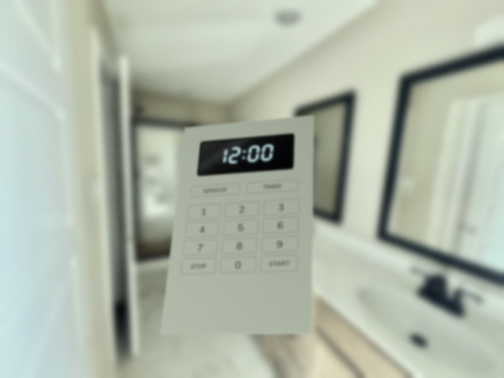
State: 12h00
